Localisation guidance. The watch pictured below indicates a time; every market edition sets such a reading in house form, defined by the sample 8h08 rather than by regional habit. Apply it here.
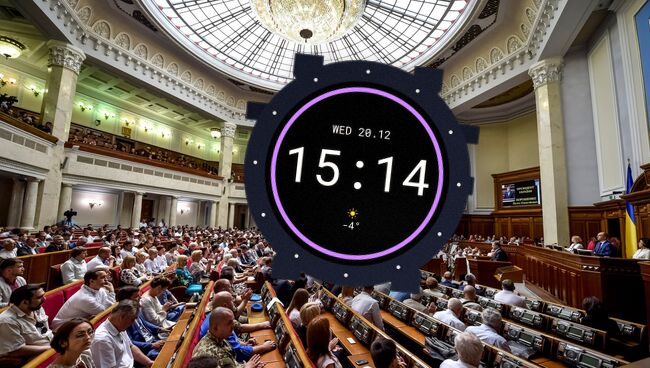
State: 15h14
